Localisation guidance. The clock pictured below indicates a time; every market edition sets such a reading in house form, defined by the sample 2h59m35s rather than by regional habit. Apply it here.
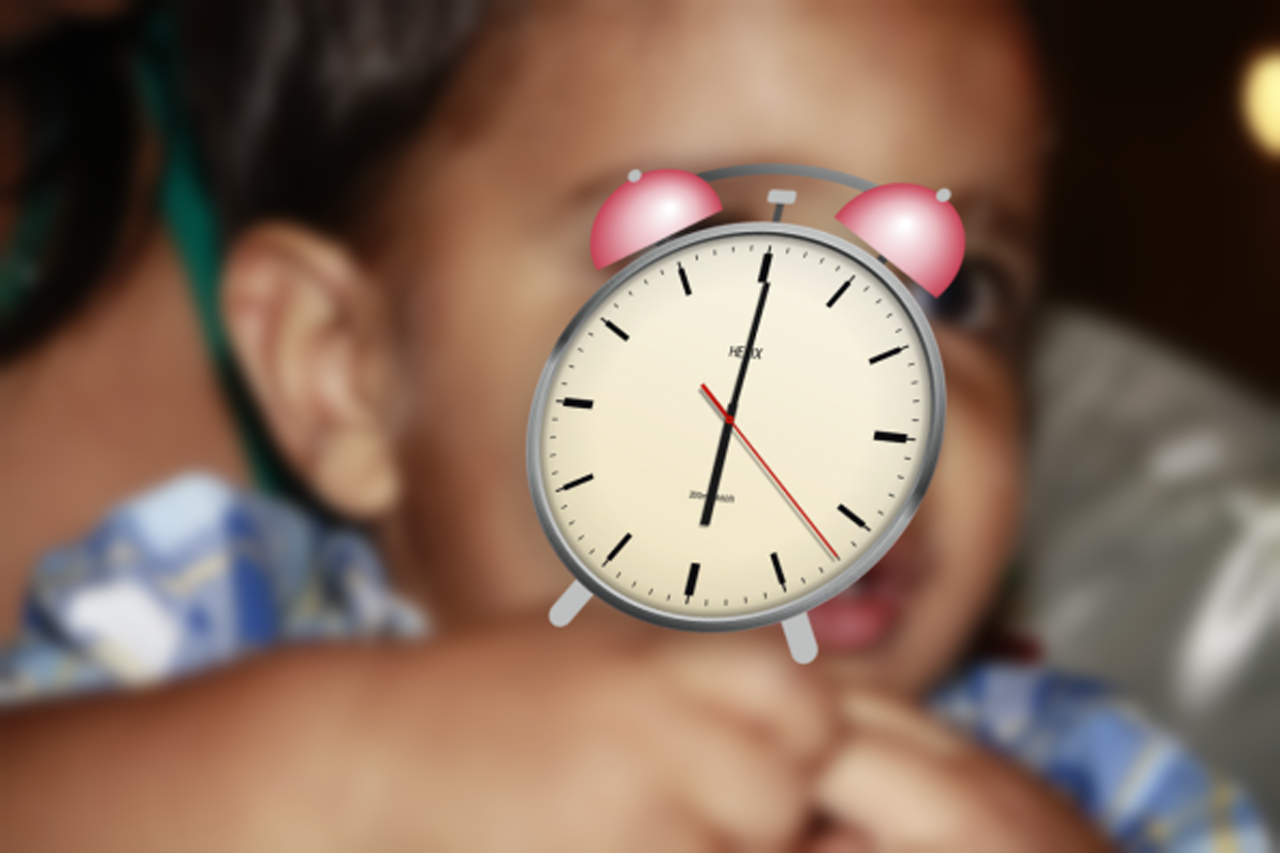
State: 6h00m22s
